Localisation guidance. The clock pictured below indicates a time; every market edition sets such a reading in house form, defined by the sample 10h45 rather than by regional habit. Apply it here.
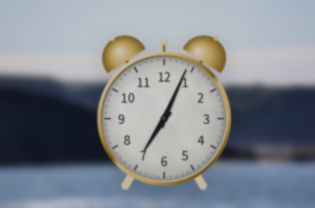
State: 7h04
